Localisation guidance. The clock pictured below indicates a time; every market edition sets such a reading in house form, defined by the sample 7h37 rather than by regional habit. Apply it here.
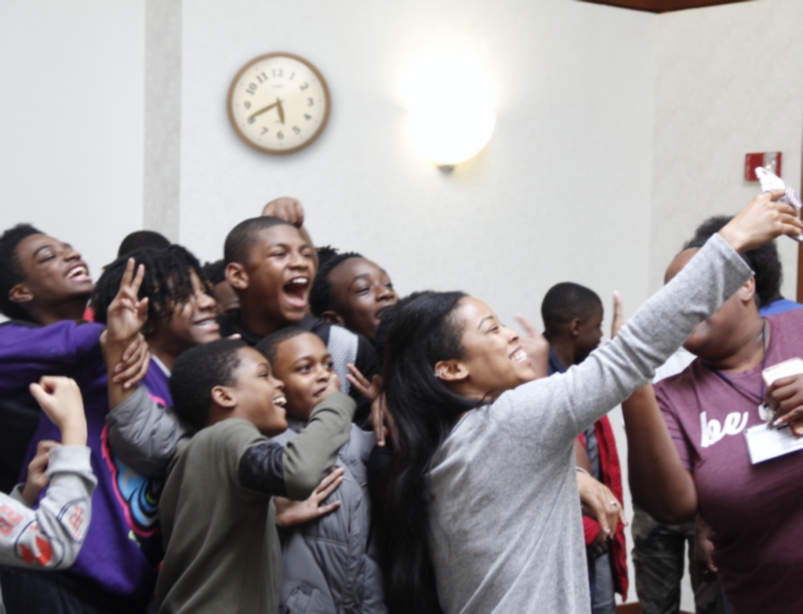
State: 5h41
